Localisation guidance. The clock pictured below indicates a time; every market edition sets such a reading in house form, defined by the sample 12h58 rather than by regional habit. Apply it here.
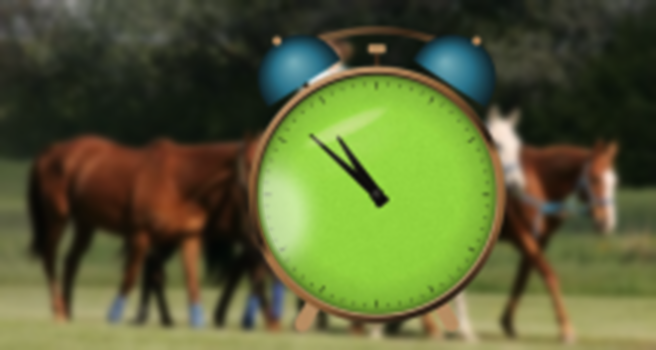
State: 10h52
